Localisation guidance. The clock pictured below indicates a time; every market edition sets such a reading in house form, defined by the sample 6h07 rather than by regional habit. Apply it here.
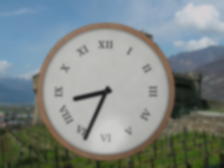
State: 8h34
